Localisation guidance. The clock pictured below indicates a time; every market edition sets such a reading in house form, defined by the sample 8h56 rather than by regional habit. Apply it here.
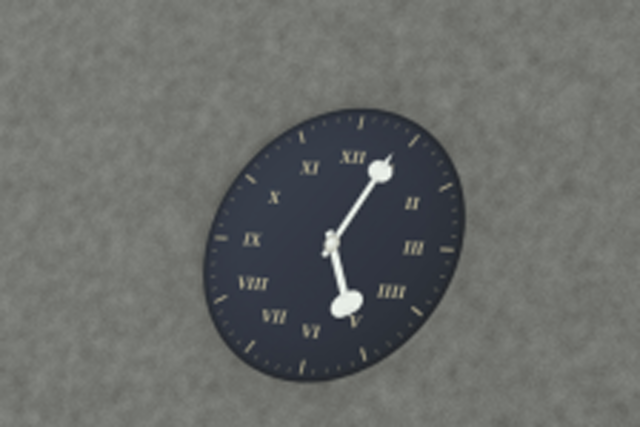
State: 5h04
